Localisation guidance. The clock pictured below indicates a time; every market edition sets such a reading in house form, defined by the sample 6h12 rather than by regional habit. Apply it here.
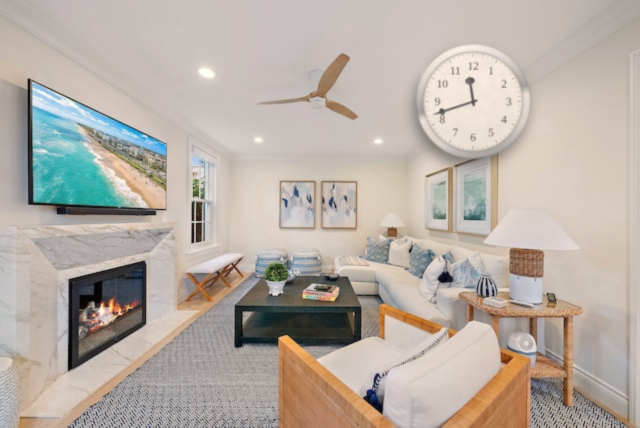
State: 11h42
